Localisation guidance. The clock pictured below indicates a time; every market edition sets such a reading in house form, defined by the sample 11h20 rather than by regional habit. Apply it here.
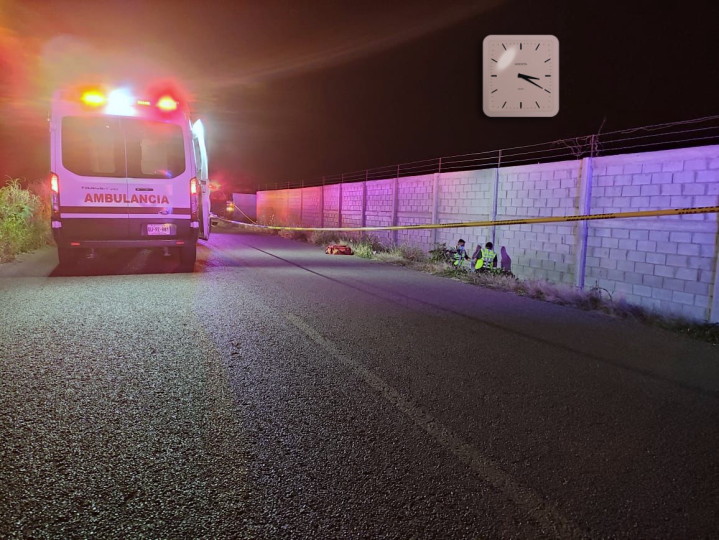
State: 3h20
